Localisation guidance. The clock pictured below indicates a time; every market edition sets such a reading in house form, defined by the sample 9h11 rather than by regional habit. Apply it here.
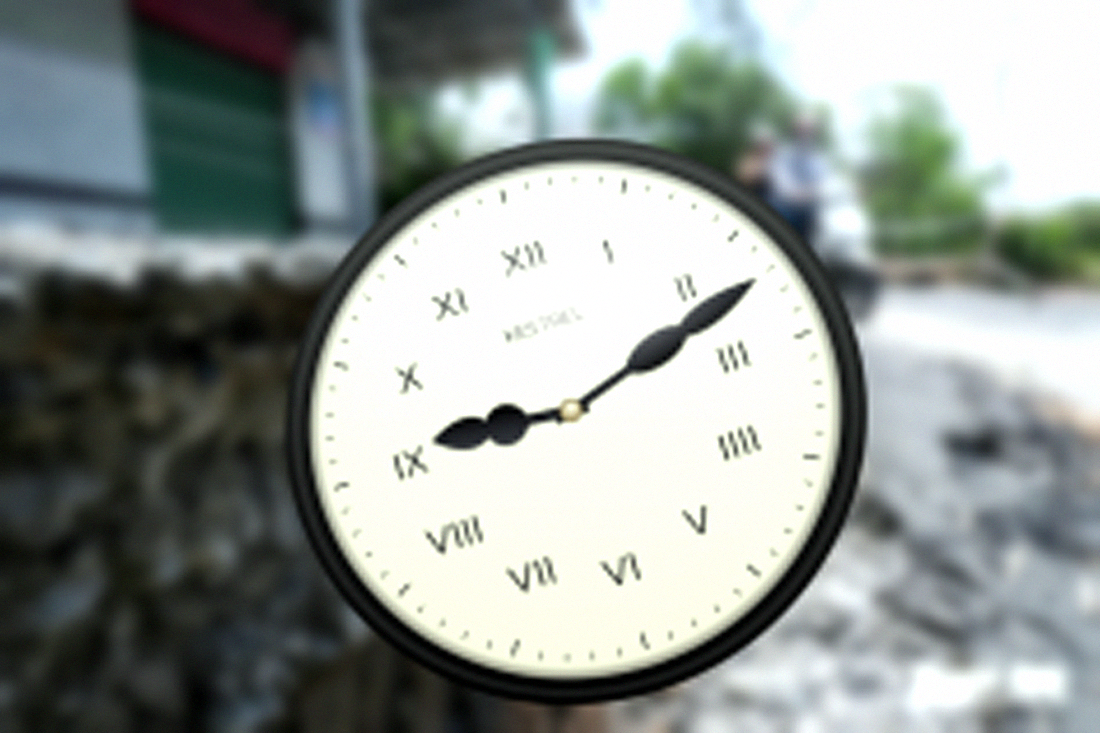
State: 9h12
